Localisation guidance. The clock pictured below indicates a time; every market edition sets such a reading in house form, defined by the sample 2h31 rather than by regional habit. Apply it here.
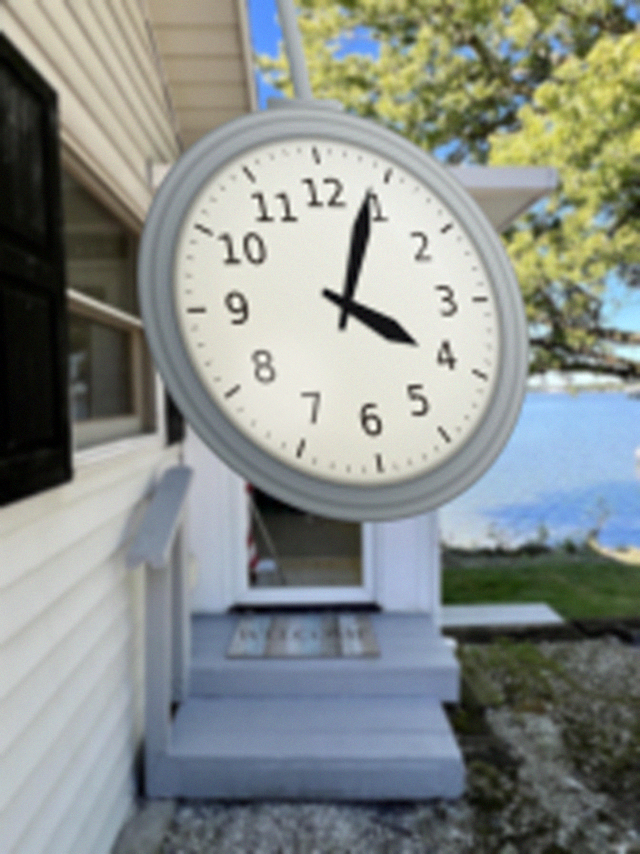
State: 4h04
